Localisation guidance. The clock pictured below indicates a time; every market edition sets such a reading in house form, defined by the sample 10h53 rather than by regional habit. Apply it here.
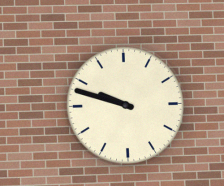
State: 9h48
